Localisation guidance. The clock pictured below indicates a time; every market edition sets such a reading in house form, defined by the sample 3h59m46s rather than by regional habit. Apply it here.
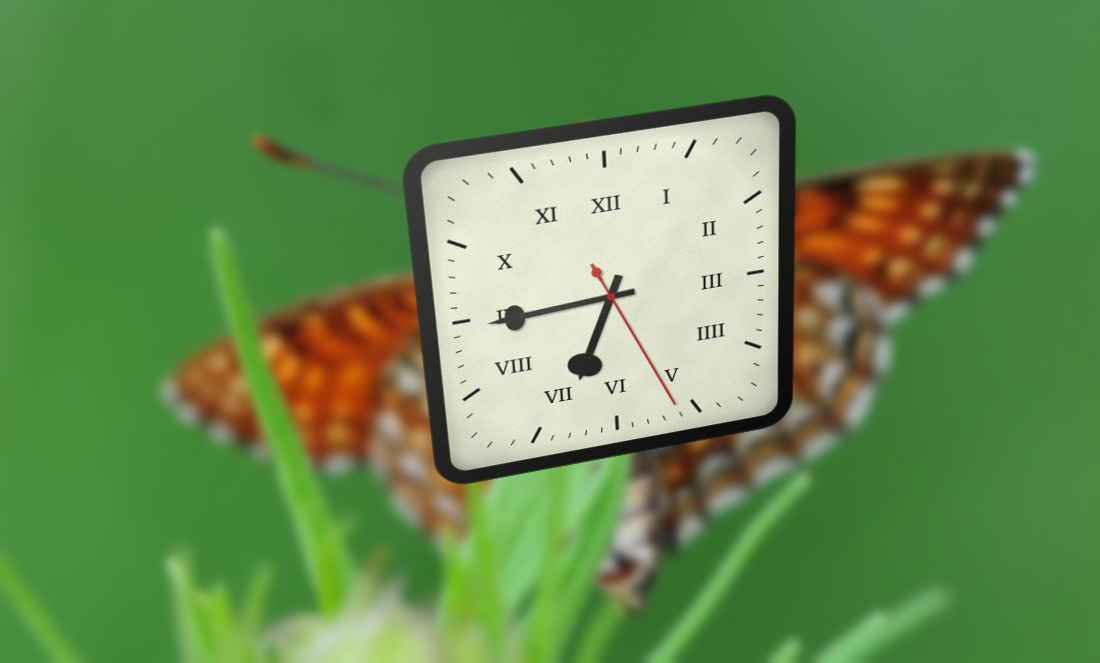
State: 6h44m26s
